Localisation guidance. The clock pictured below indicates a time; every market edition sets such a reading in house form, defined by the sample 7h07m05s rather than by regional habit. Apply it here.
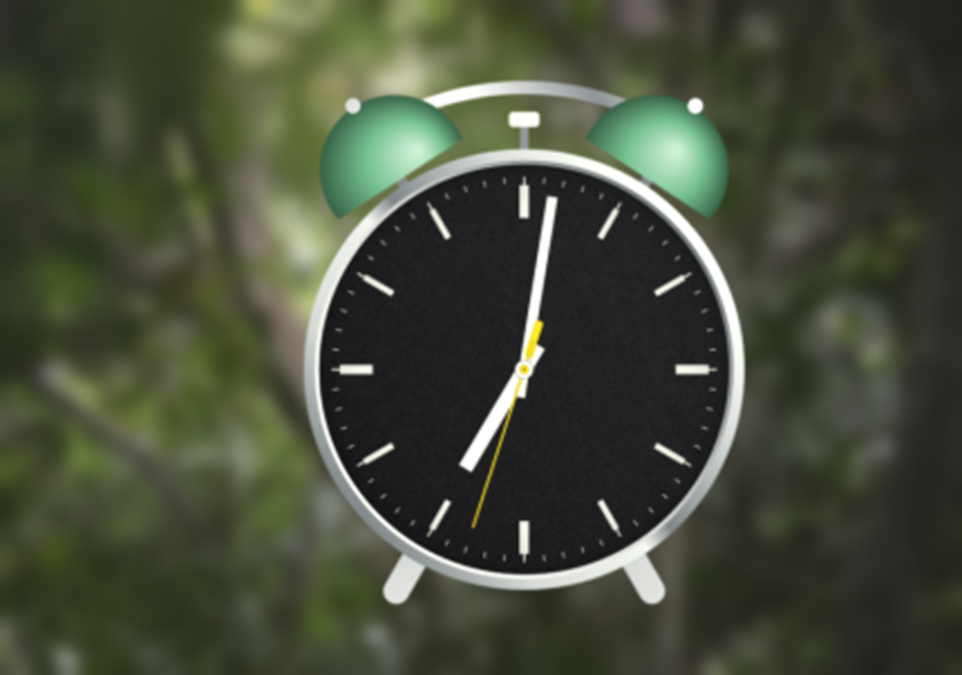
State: 7h01m33s
